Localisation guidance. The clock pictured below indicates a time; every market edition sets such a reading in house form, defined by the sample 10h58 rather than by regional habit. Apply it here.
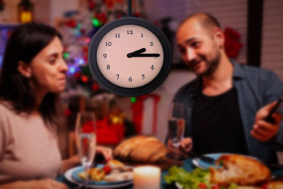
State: 2h15
